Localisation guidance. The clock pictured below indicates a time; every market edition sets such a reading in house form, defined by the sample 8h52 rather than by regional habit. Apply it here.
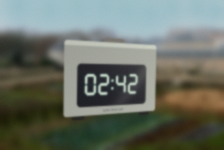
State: 2h42
